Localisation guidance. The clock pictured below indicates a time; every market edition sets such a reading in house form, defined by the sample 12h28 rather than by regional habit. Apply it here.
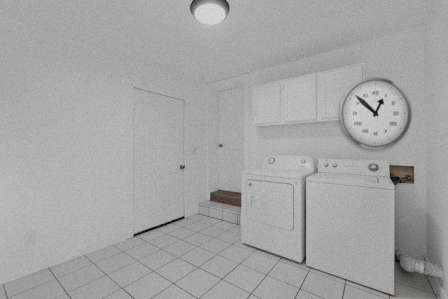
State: 12h52
